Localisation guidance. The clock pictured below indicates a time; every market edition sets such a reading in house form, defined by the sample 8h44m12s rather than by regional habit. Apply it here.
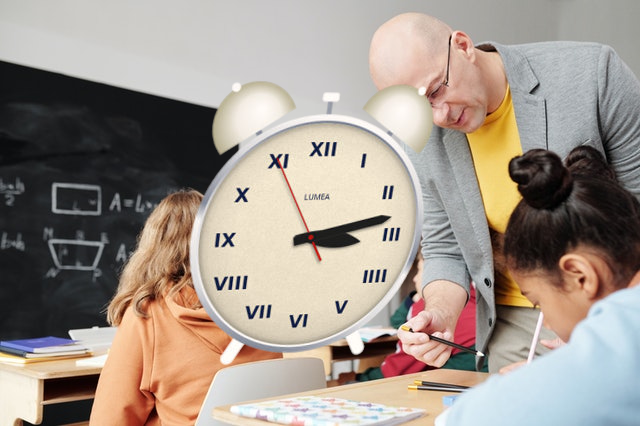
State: 3h12m55s
